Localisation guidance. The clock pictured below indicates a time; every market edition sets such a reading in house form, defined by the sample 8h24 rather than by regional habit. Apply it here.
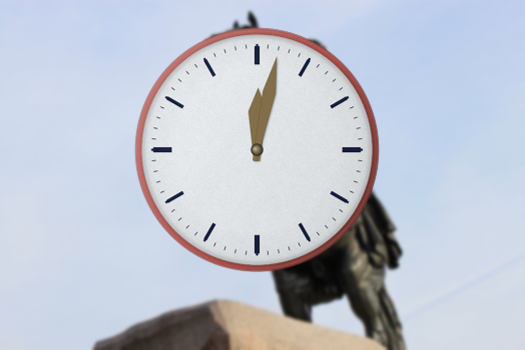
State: 12h02
